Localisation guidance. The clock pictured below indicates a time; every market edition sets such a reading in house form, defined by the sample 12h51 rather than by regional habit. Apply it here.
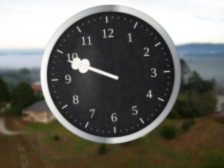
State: 9h49
